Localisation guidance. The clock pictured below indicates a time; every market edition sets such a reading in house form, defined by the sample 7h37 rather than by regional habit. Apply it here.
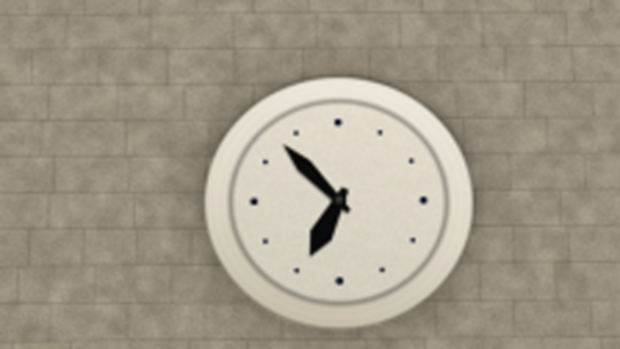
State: 6h53
